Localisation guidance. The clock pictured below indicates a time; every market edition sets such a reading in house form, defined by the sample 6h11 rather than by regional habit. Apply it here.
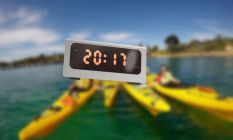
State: 20h17
